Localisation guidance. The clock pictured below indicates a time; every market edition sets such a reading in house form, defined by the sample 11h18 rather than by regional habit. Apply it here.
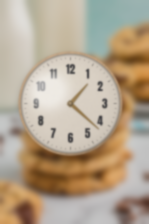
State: 1h22
